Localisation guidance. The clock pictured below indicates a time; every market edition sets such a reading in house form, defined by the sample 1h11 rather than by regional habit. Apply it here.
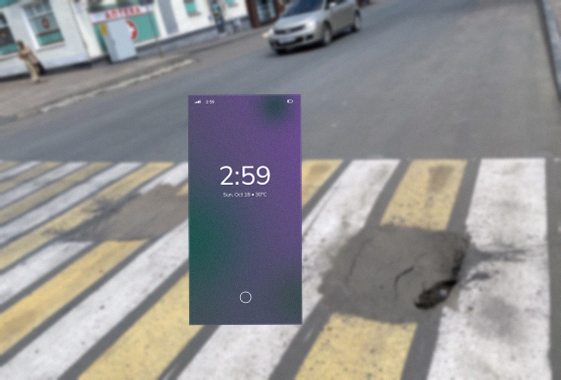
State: 2h59
